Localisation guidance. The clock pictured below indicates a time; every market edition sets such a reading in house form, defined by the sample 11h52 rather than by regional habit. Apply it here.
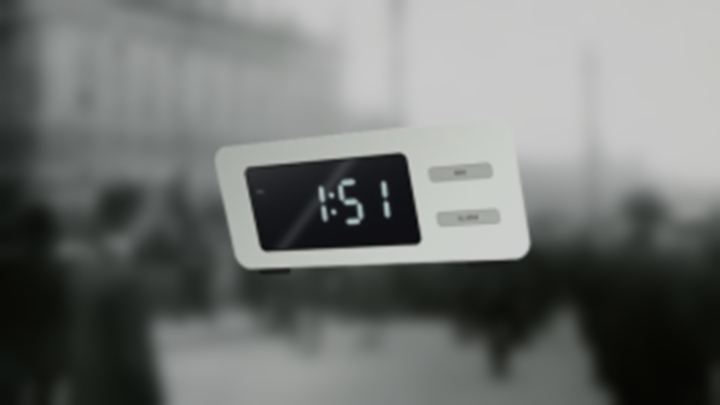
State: 1h51
